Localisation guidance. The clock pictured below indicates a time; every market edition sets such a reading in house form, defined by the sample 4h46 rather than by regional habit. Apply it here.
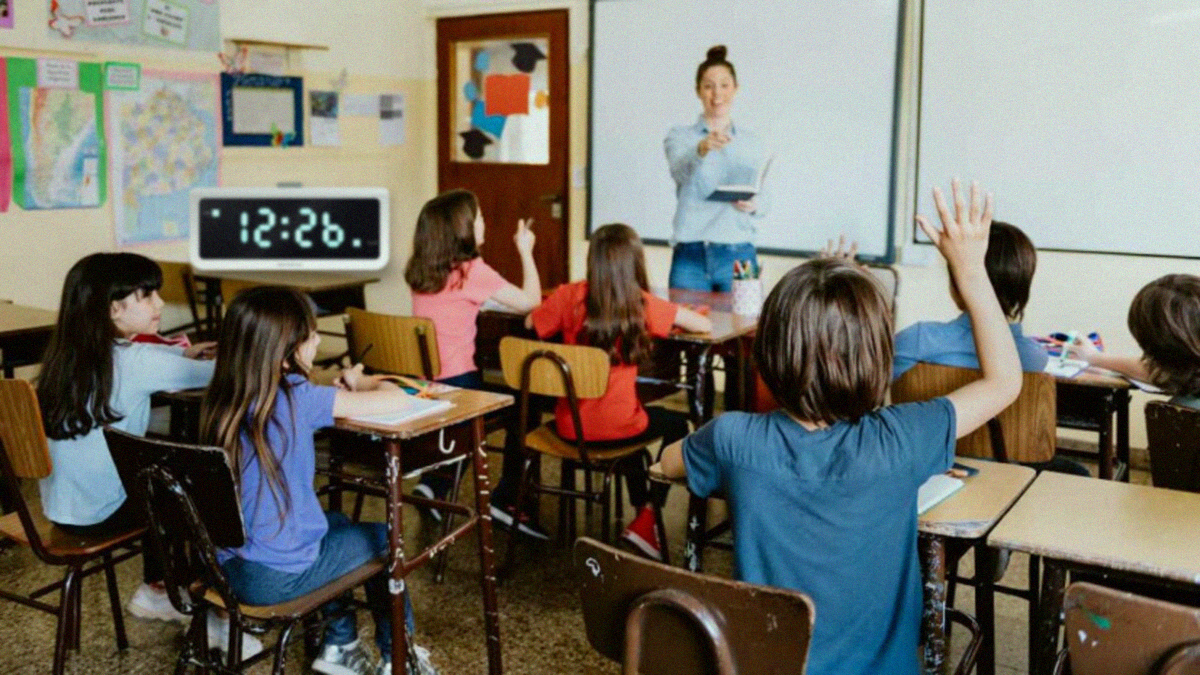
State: 12h26
